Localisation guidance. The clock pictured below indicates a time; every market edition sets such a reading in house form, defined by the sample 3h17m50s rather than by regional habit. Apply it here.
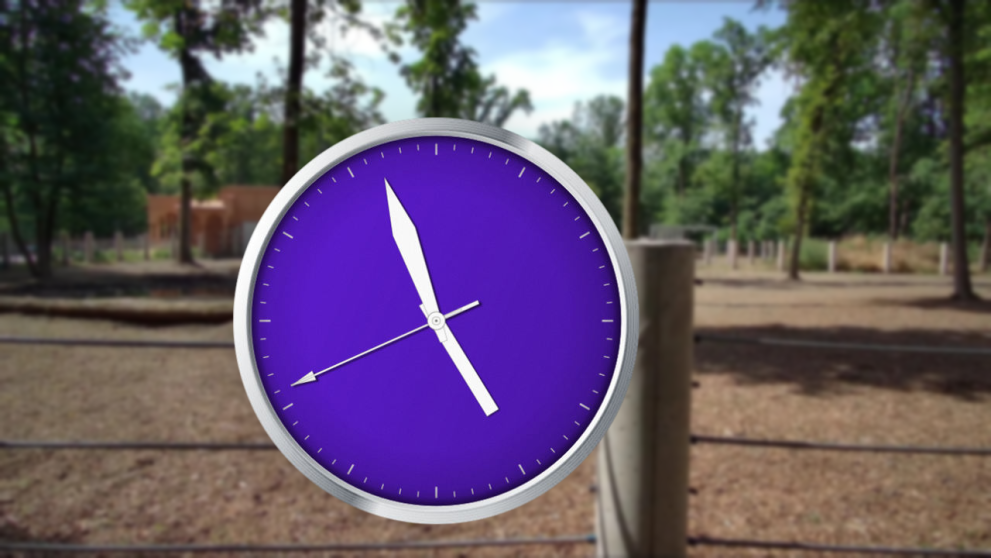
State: 4h56m41s
